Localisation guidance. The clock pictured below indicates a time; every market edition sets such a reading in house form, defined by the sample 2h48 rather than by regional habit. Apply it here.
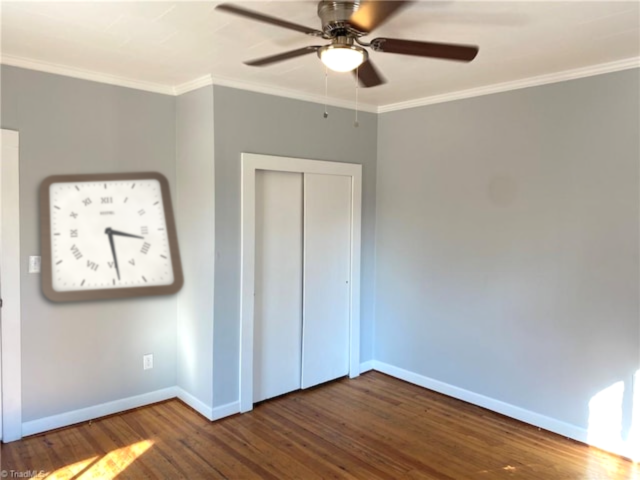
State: 3h29
